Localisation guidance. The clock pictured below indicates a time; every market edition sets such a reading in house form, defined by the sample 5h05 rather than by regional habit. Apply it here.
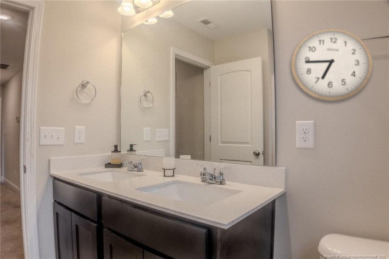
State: 6h44
